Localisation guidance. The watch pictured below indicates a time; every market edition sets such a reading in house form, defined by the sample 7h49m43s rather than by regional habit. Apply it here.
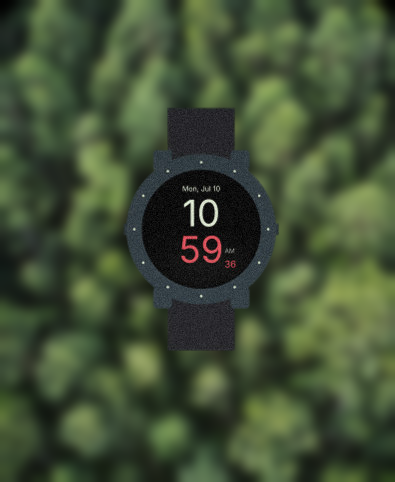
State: 10h59m36s
